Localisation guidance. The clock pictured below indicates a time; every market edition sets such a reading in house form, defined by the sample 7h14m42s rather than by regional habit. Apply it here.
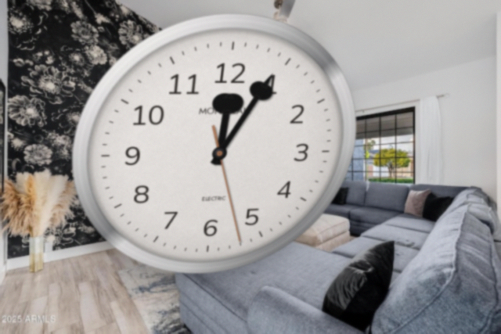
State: 12h04m27s
